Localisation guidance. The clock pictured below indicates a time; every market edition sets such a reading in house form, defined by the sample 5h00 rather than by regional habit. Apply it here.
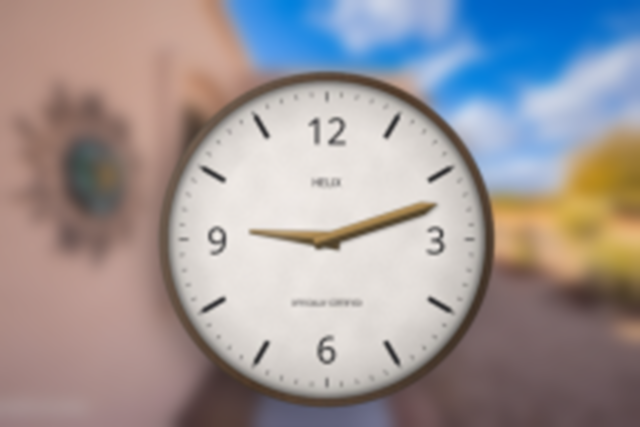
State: 9h12
